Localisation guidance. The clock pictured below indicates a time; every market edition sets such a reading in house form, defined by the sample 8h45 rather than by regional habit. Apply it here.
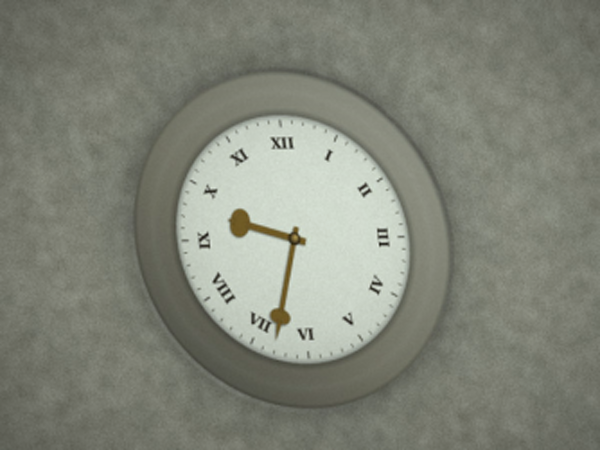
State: 9h33
